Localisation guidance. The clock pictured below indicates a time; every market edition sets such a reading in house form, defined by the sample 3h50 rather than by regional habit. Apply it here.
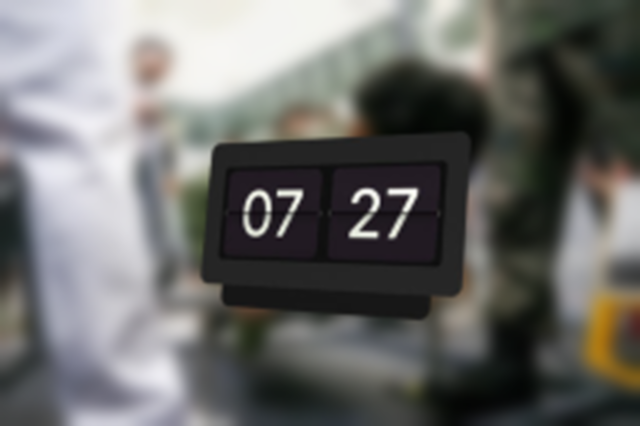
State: 7h27
